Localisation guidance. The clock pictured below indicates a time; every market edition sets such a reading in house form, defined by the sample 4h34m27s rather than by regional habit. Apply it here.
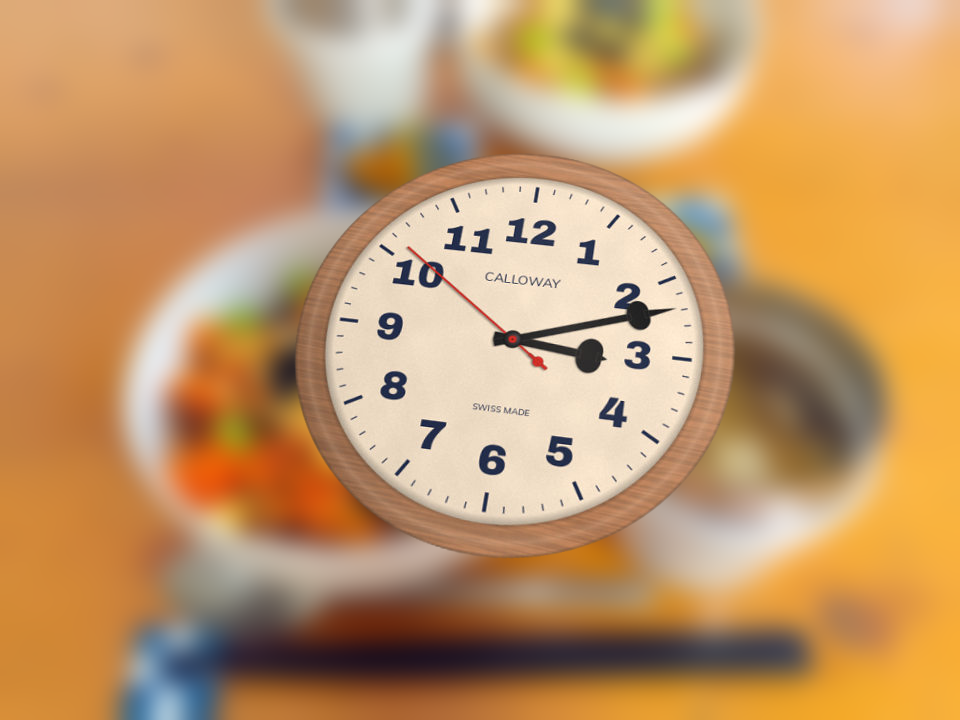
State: 3h11m51s
